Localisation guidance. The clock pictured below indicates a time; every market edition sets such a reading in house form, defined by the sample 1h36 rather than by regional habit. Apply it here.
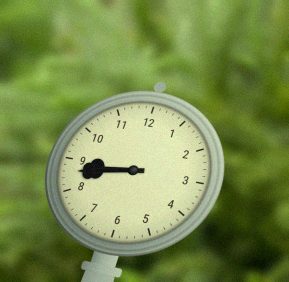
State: 8h43
